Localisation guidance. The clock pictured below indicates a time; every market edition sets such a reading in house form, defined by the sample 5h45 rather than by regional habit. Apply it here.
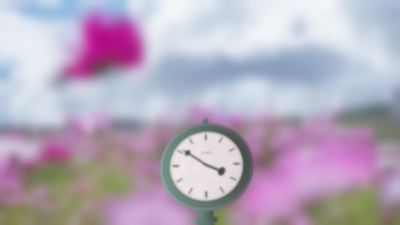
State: 3h51
